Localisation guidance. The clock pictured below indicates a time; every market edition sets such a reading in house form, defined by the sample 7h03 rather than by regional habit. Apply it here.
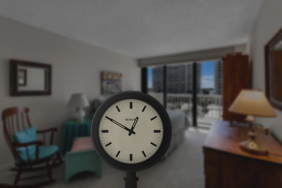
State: 12h50
